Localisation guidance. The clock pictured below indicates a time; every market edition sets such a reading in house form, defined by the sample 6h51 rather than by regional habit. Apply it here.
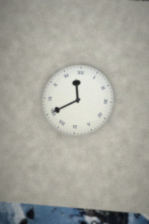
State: 11h40
